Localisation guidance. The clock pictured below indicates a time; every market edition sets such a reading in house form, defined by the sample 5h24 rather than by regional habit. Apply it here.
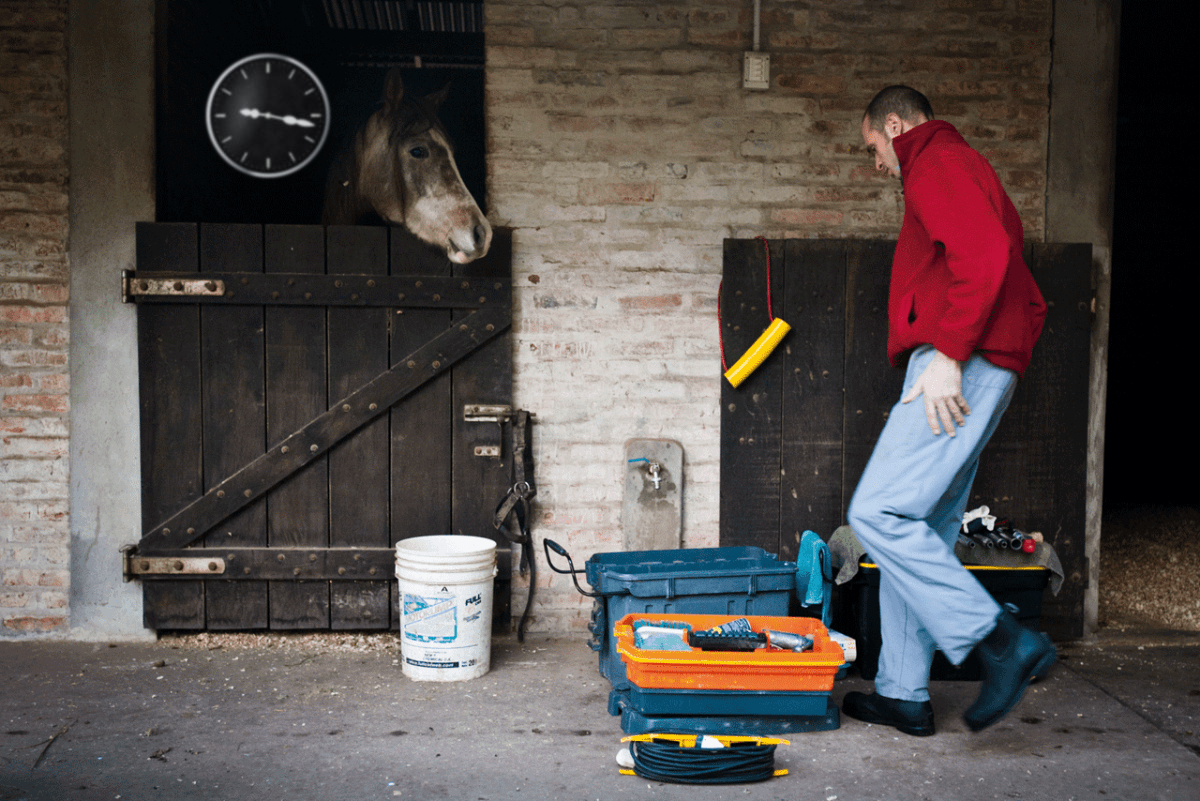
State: 9h17
